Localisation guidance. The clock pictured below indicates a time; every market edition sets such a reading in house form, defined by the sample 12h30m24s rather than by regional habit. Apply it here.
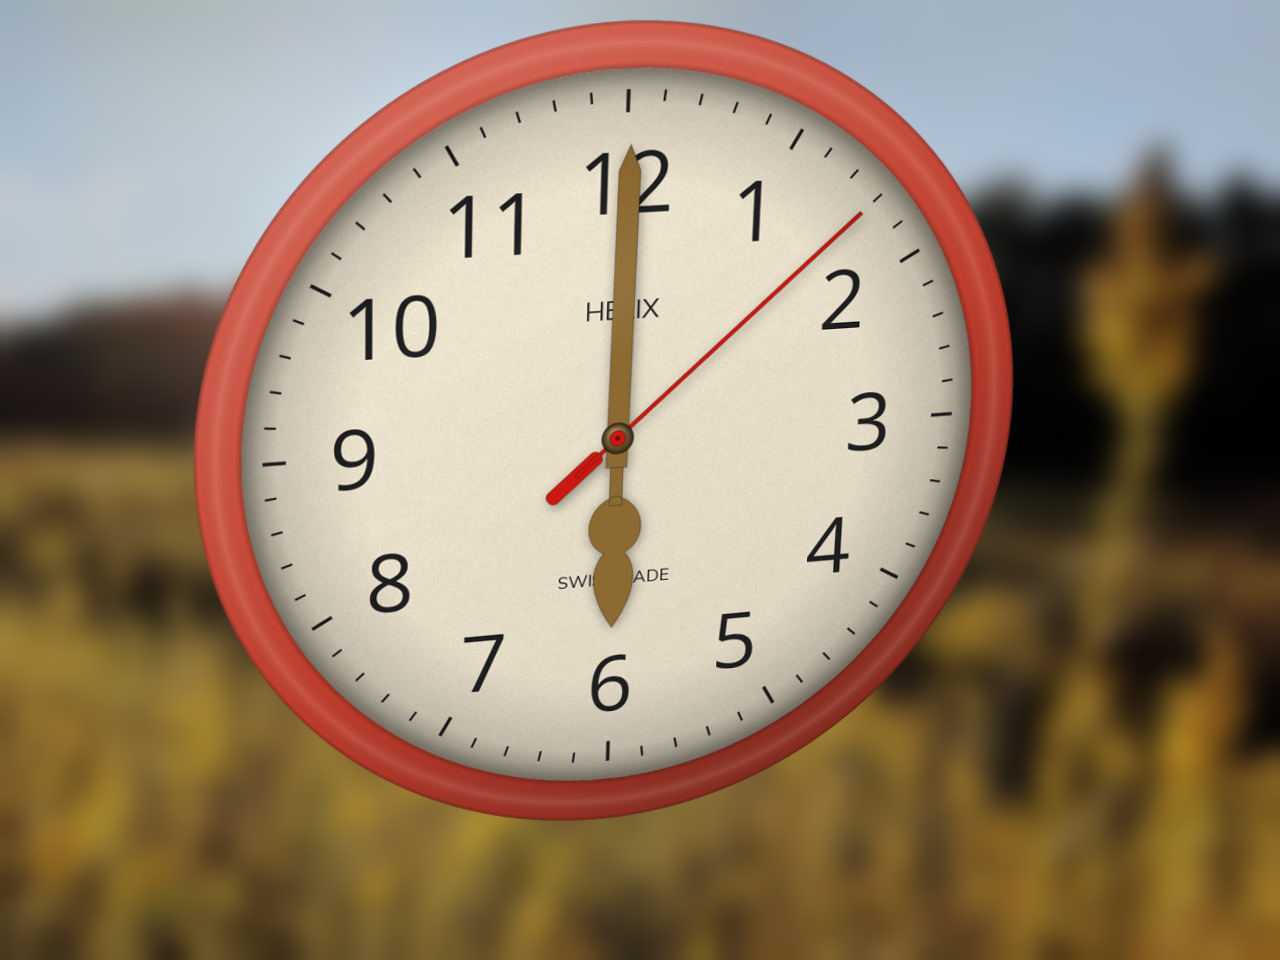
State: 6h00m08s
